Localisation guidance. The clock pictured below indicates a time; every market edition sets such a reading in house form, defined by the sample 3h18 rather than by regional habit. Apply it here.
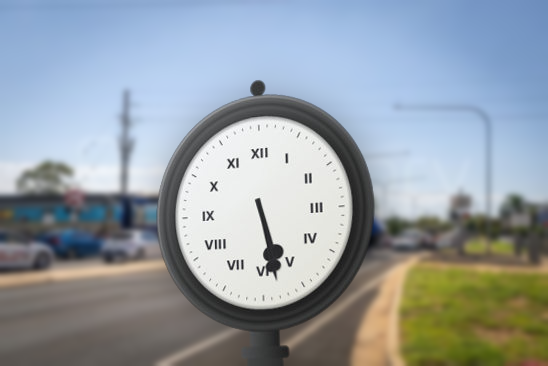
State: 5h28
